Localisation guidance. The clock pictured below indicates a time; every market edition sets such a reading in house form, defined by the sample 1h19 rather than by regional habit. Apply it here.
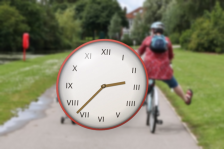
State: 2h37
